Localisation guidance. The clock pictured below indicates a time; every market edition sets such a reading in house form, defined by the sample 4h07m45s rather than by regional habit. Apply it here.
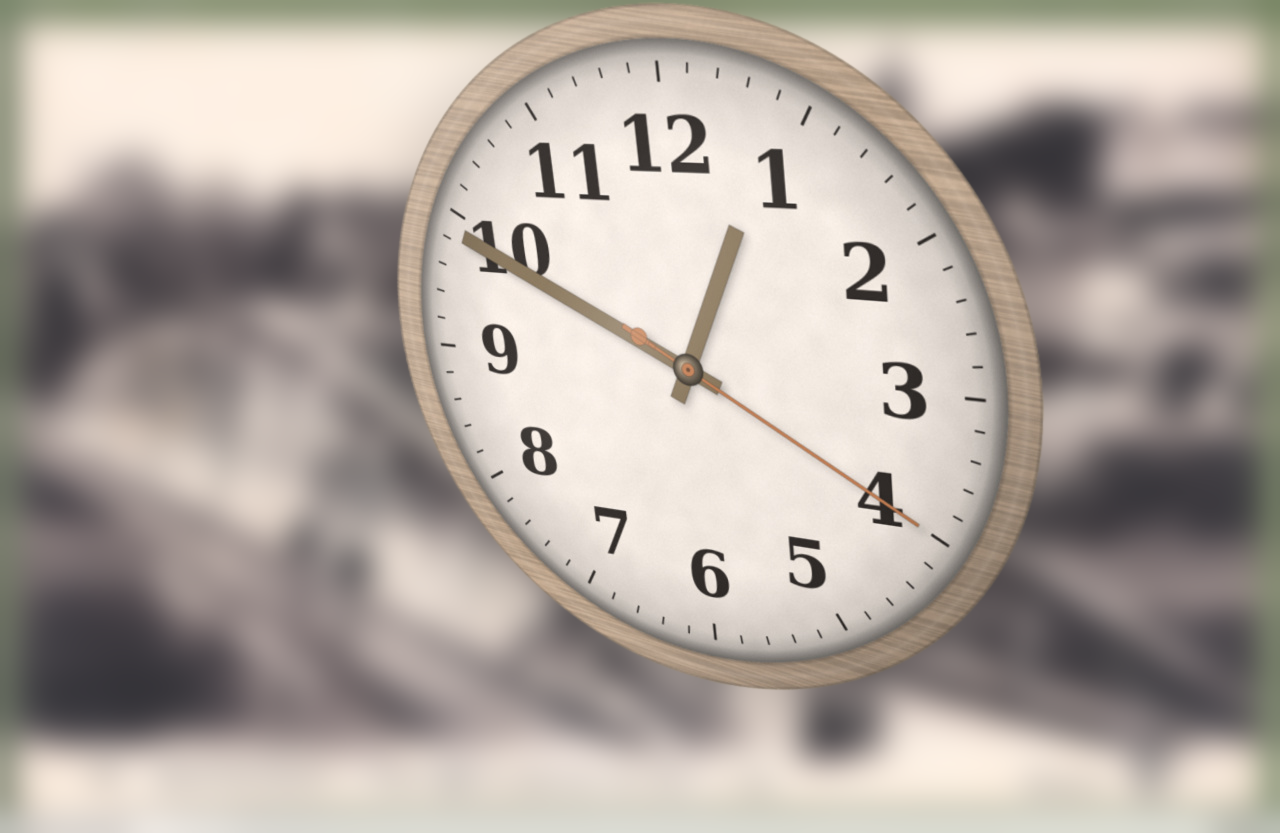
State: 12h49m20s
